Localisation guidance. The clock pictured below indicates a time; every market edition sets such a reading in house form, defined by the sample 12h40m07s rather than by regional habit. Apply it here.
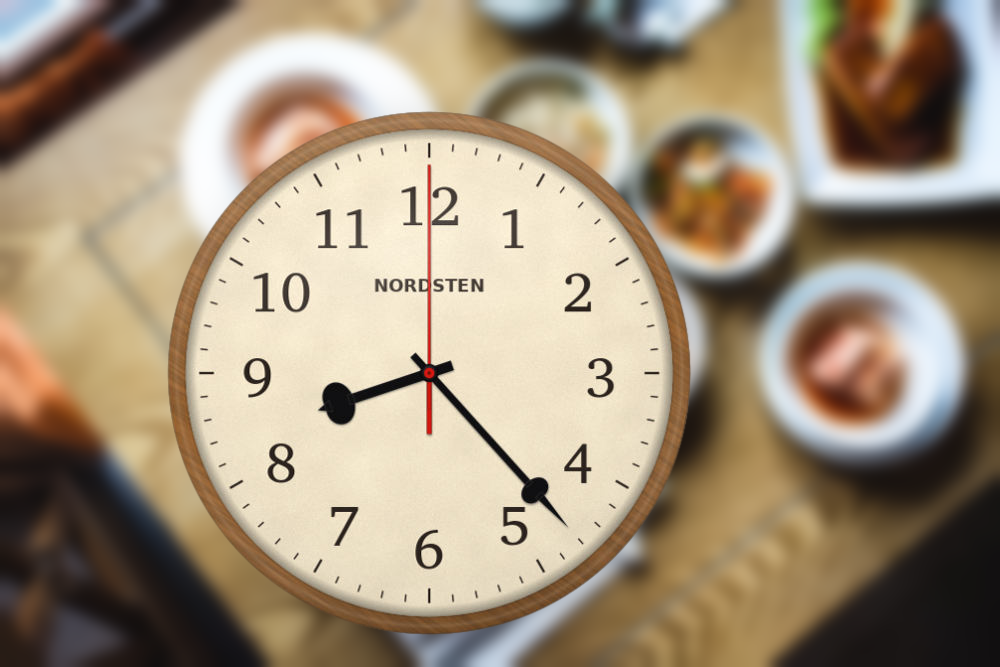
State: 8h23m00s
